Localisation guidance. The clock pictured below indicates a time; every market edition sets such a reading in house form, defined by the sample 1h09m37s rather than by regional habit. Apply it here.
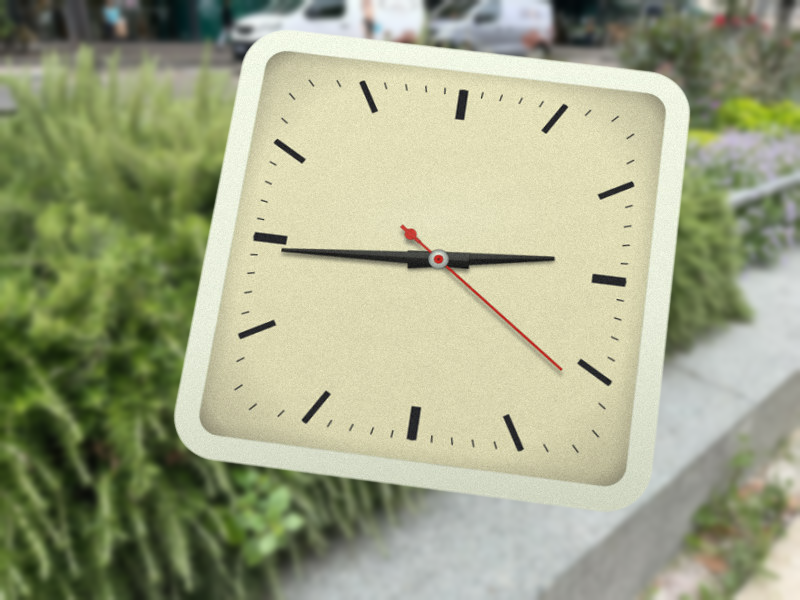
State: 2h44m21s
